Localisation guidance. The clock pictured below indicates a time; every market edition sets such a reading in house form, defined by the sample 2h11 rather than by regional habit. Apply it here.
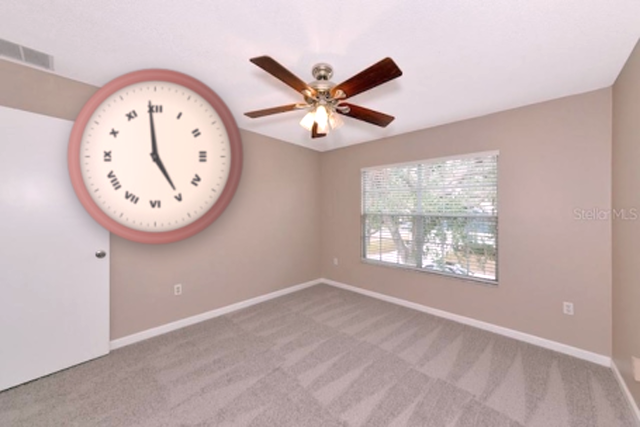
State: 4h59
